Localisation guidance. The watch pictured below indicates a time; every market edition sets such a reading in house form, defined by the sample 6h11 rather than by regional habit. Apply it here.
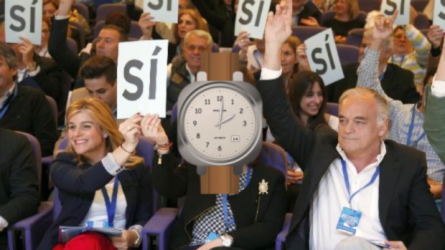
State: 2h01
